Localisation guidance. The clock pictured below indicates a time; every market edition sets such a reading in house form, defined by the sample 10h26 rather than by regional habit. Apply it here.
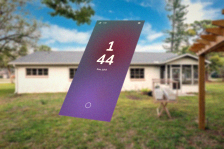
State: 1h44
